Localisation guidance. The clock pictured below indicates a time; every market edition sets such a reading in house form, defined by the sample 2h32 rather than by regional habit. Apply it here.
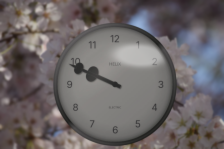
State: 9h49
